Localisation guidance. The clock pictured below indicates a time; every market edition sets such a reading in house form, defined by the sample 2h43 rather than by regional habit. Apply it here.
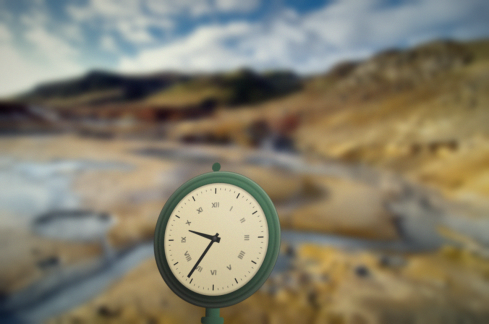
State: 9h36
